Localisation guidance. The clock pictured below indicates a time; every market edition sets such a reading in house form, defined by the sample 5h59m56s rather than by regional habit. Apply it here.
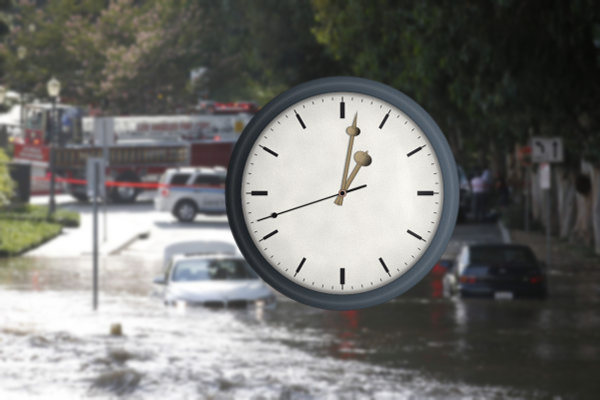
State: 1h01m42s
